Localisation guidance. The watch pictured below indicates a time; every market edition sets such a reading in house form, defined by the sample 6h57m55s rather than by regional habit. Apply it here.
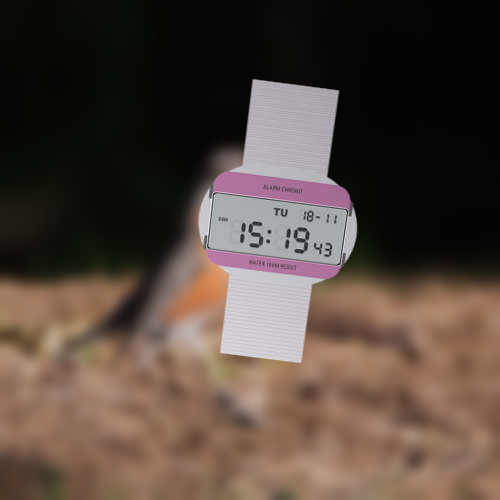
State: 15h19m43s
